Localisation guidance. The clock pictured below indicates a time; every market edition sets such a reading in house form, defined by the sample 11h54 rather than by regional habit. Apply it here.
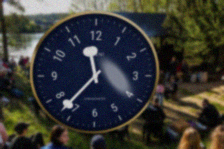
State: 11h37
